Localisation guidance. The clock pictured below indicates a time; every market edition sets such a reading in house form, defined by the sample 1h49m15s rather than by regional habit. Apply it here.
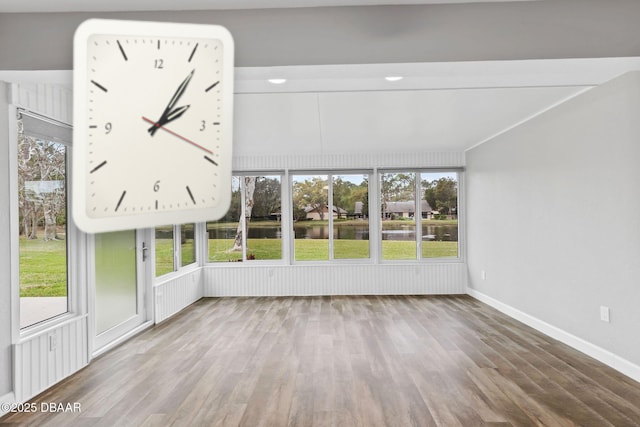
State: 2h06m19s
